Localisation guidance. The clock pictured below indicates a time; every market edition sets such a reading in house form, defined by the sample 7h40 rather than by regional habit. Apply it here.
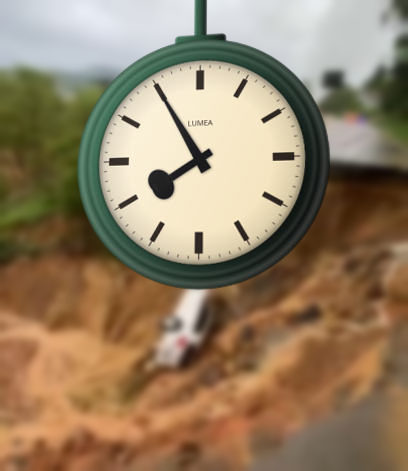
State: 7h55
